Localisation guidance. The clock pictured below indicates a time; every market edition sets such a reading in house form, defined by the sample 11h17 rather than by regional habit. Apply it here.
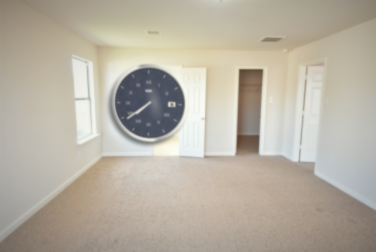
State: 7h39
